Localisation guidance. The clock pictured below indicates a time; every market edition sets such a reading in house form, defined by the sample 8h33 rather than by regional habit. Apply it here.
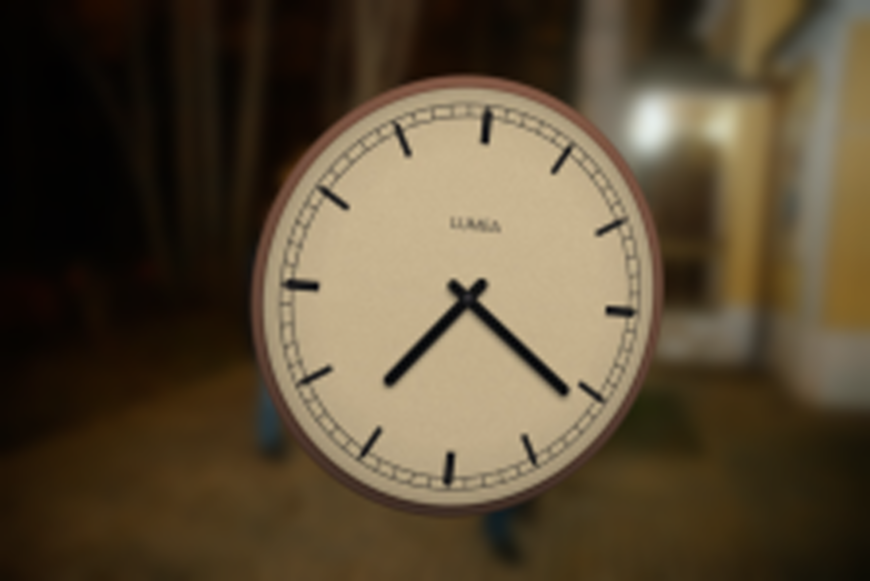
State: 7h21
